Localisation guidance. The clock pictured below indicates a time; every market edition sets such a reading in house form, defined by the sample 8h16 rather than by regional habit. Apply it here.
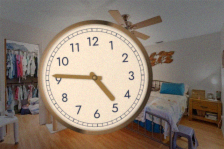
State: 4h46
